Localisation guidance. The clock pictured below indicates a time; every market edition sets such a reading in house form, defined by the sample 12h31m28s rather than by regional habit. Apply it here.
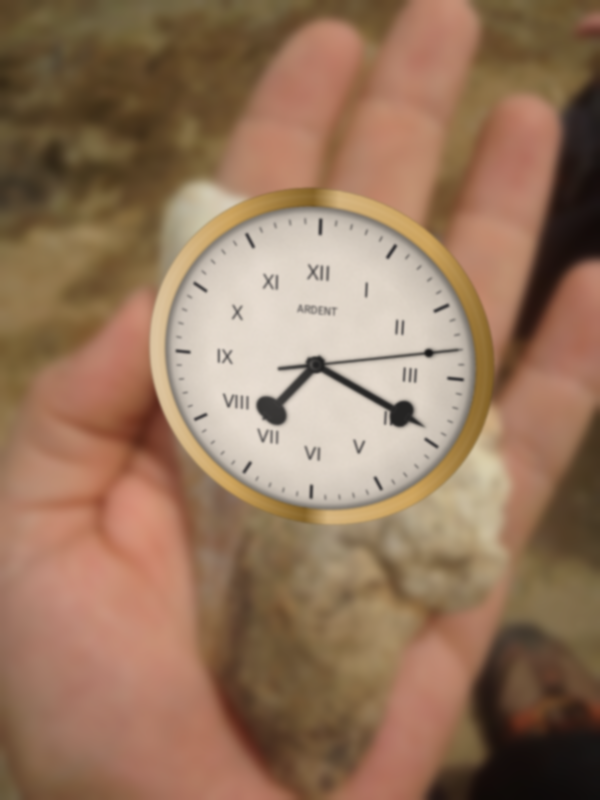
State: 7h19m13s
